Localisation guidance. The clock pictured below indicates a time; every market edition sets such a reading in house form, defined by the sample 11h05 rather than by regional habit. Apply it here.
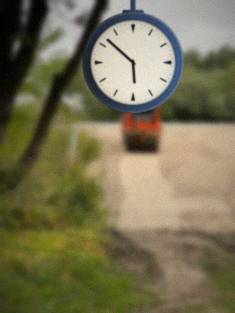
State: 5h52
